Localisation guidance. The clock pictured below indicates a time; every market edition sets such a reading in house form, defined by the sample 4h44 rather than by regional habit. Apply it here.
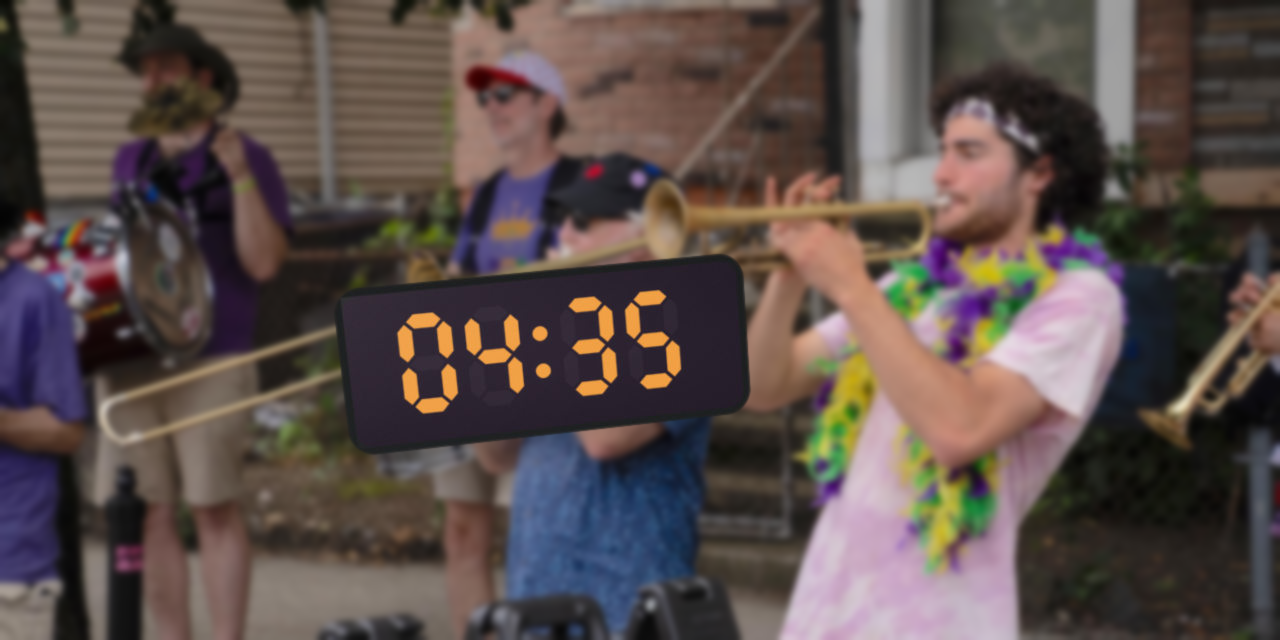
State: 4h35
